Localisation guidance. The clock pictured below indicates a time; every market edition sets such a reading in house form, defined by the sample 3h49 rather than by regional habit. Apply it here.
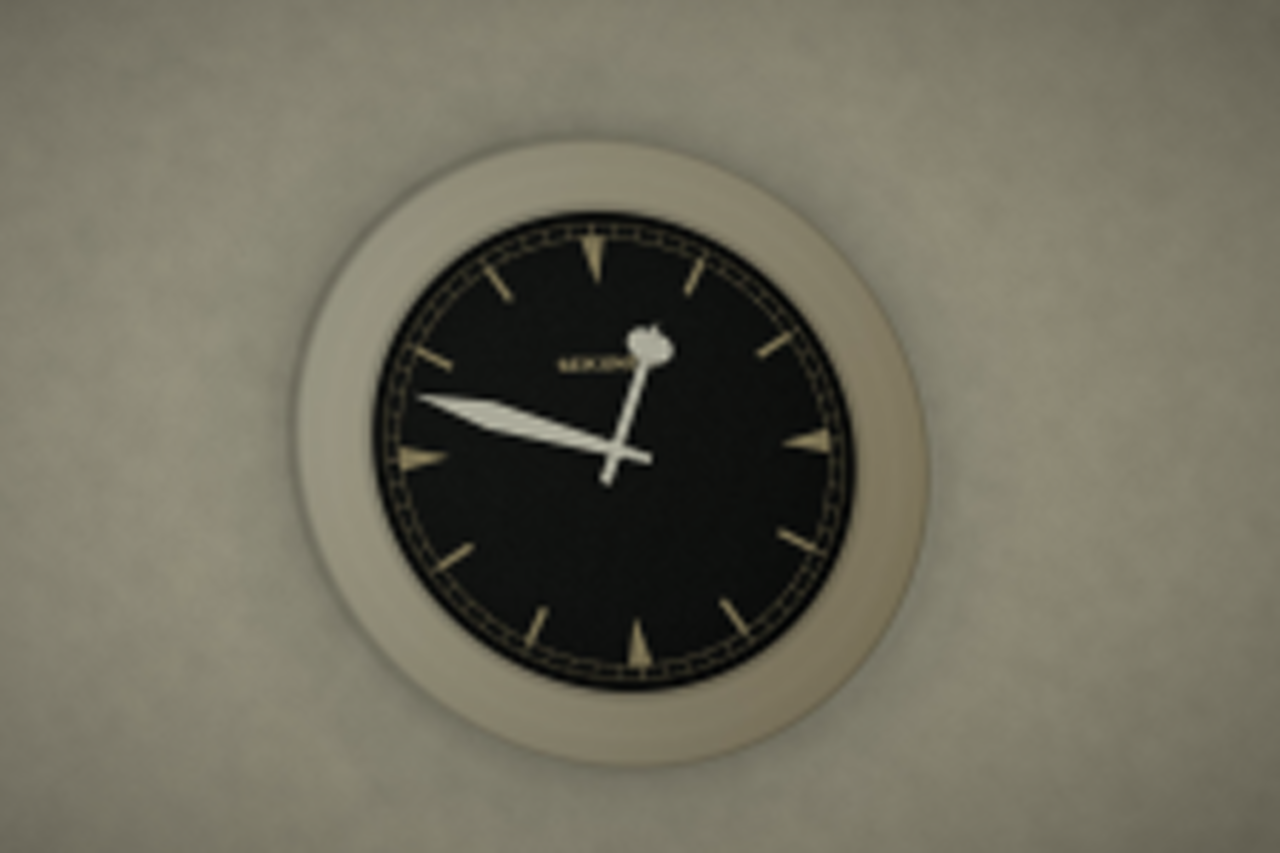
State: 12h48
